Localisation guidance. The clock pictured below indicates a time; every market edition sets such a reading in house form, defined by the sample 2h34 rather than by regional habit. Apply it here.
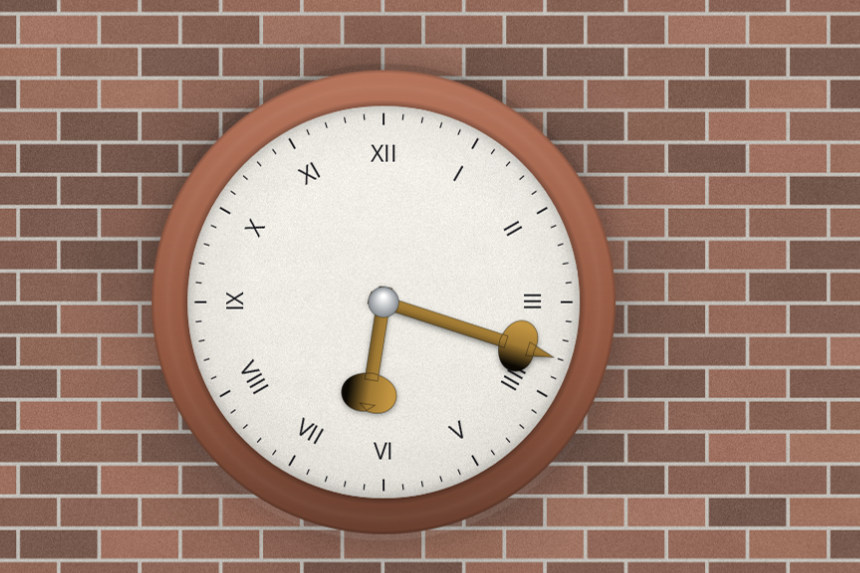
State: 6h18
